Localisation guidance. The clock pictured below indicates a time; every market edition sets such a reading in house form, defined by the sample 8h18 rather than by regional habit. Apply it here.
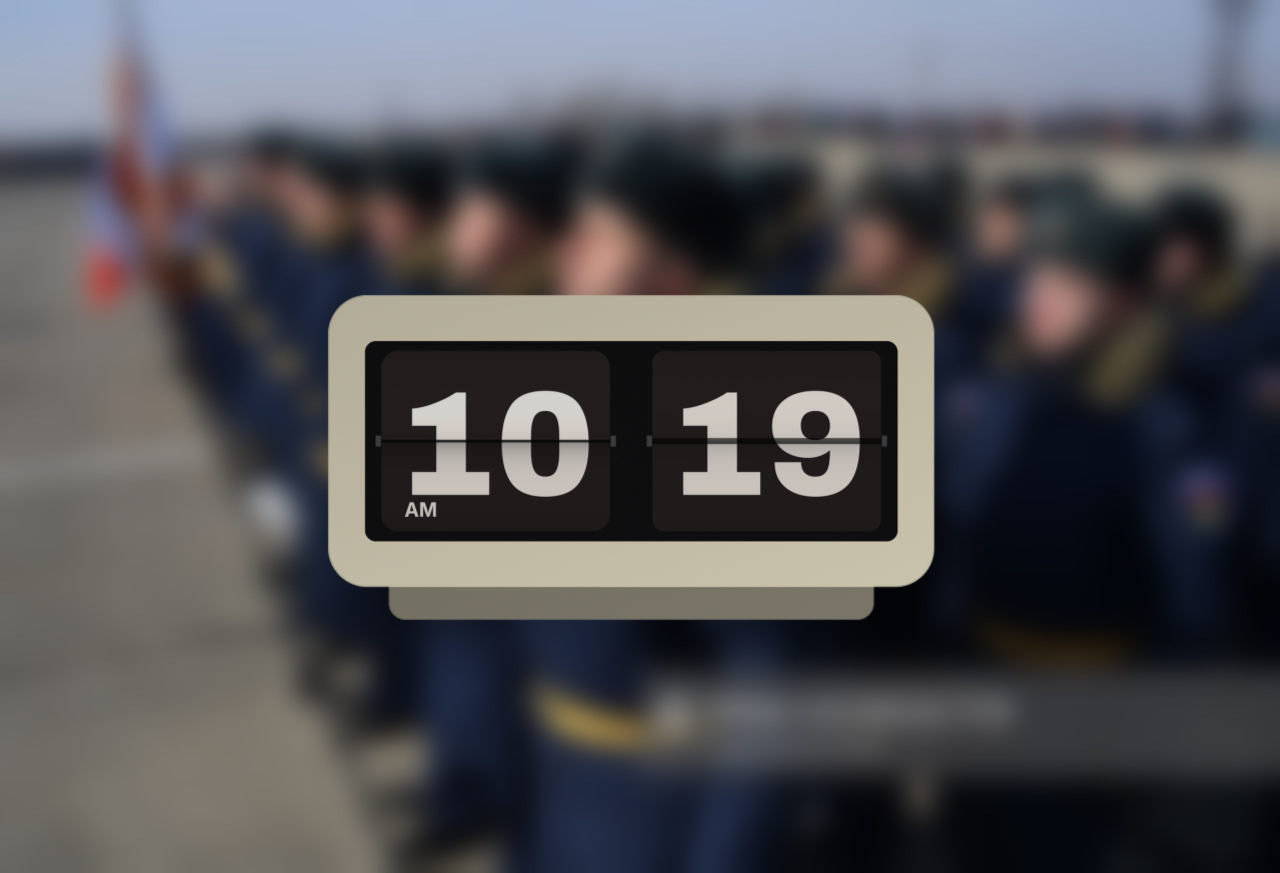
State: 10h19
